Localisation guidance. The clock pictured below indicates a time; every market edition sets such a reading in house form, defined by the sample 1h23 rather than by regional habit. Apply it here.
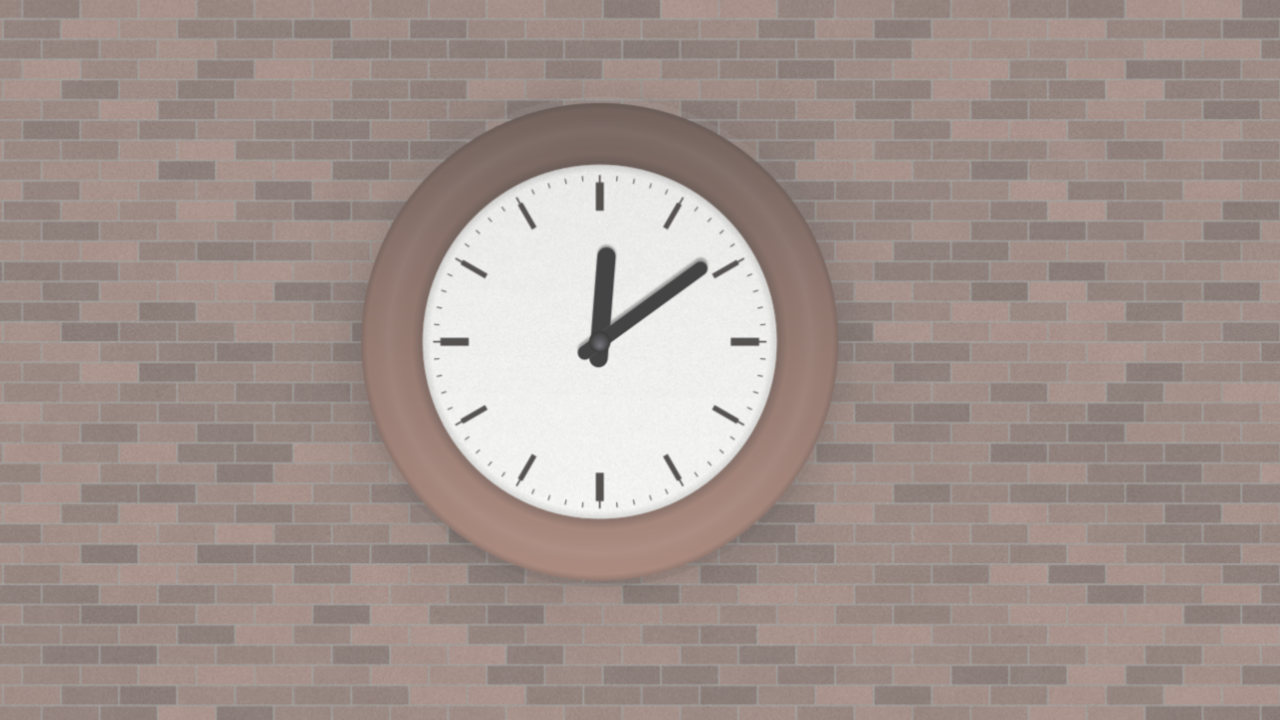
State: 12h09
